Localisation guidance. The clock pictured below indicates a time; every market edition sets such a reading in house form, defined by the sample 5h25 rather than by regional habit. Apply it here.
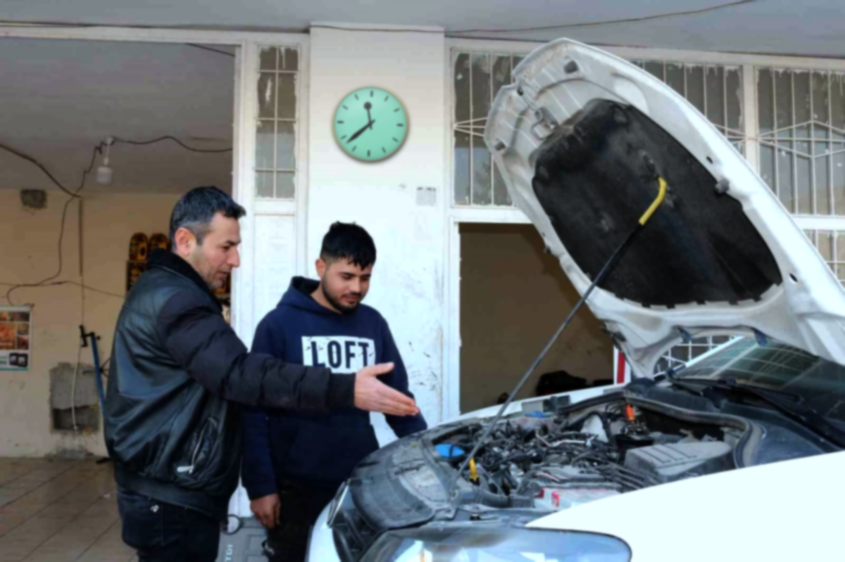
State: 11h38
